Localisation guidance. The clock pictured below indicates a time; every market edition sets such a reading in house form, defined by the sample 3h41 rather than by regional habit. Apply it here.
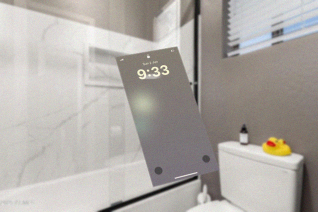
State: 9h33
